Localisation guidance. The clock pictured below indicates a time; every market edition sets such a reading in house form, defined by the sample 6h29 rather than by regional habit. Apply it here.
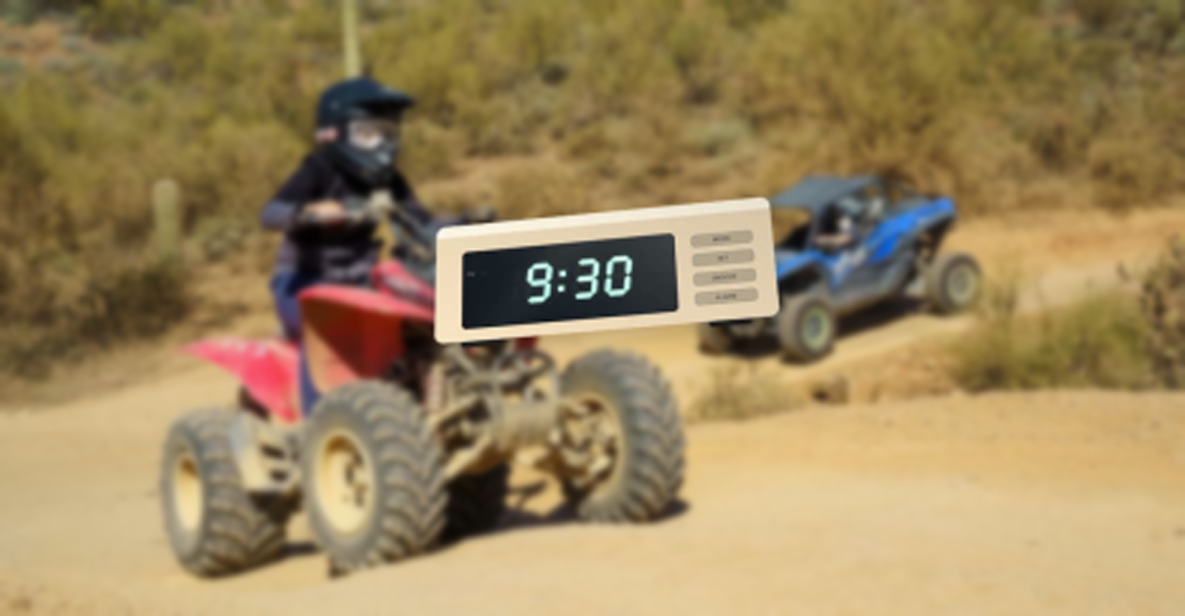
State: 9h30
